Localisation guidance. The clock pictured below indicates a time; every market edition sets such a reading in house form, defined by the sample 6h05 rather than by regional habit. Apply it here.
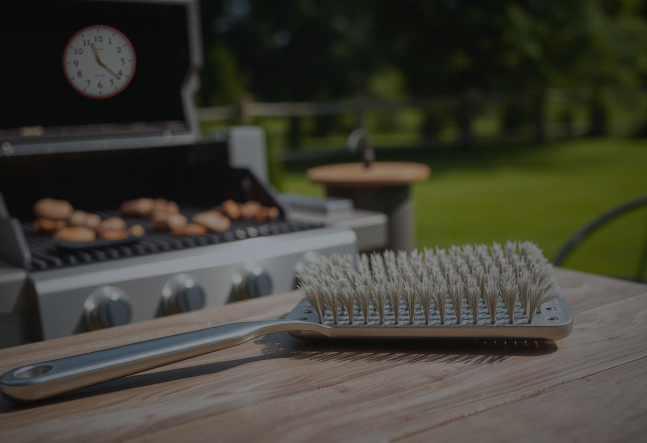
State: 11h22
